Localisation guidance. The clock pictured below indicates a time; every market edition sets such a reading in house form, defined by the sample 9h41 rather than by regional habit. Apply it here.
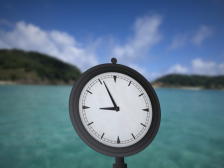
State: 8h56
